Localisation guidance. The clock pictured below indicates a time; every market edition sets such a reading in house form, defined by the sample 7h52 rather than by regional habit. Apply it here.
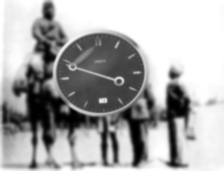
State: 3h49
